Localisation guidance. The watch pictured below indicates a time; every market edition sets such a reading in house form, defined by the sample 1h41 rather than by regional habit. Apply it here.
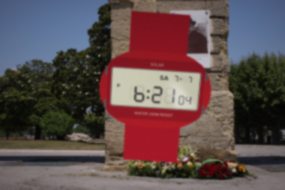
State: 6h21
